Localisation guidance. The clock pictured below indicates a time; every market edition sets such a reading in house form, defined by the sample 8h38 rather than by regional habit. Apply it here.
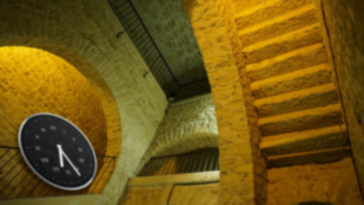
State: 6h26
